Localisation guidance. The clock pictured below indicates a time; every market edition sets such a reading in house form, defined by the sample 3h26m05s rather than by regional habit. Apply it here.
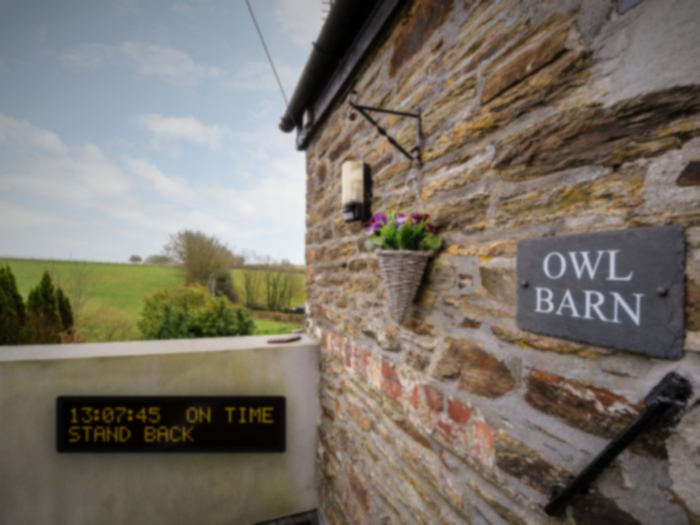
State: 13h07m45s
